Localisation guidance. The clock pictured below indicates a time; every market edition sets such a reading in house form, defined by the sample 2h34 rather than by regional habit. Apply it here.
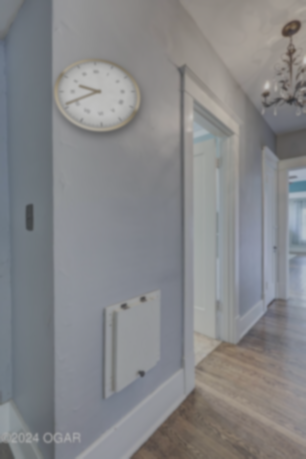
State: 9h41
